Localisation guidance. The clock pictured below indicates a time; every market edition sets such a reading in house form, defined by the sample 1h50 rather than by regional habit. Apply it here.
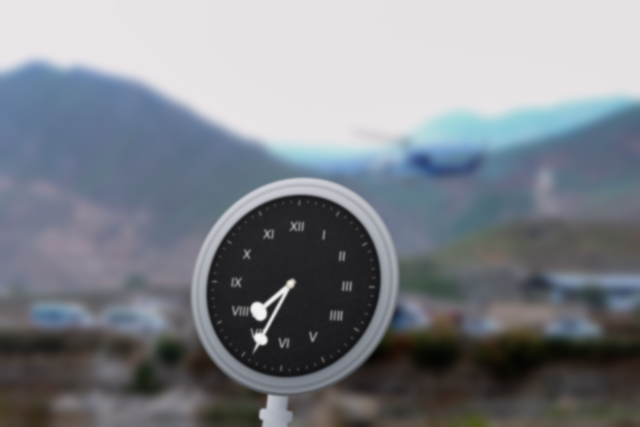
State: 7h34
